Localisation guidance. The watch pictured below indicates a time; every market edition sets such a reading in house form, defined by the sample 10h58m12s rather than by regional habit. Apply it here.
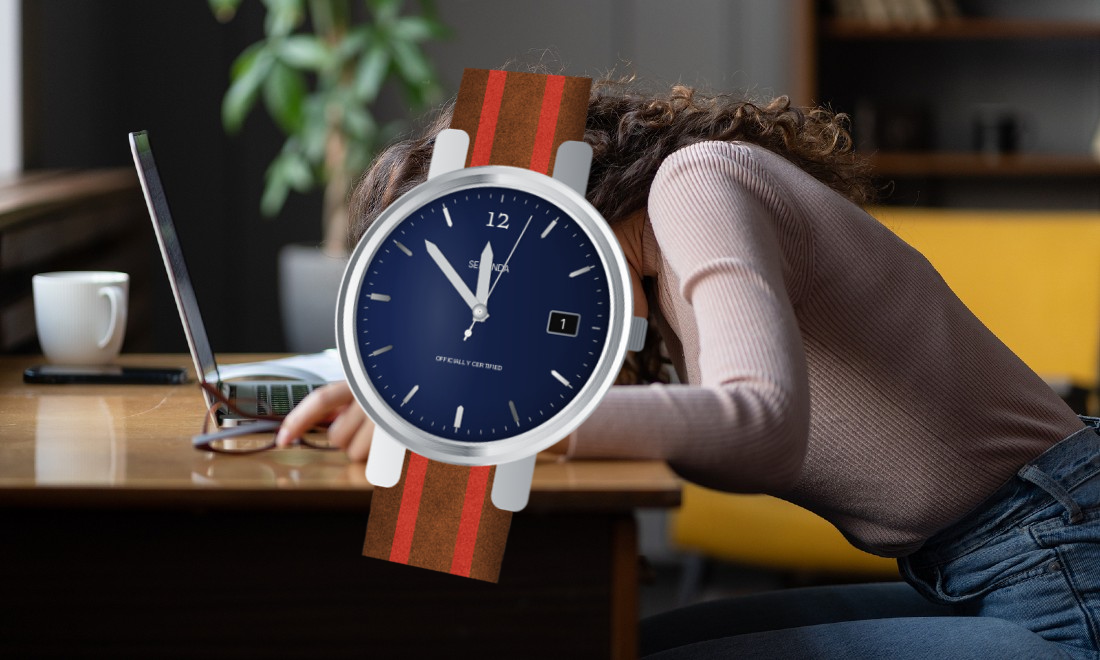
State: 11h52m03s
